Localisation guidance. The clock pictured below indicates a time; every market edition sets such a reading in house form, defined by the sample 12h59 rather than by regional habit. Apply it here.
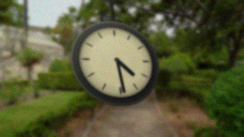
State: 4h29
